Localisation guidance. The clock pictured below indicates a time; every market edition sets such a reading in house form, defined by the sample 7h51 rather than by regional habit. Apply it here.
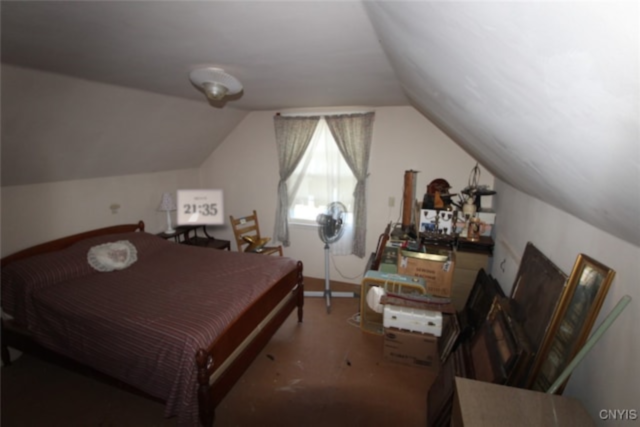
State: 21h35
